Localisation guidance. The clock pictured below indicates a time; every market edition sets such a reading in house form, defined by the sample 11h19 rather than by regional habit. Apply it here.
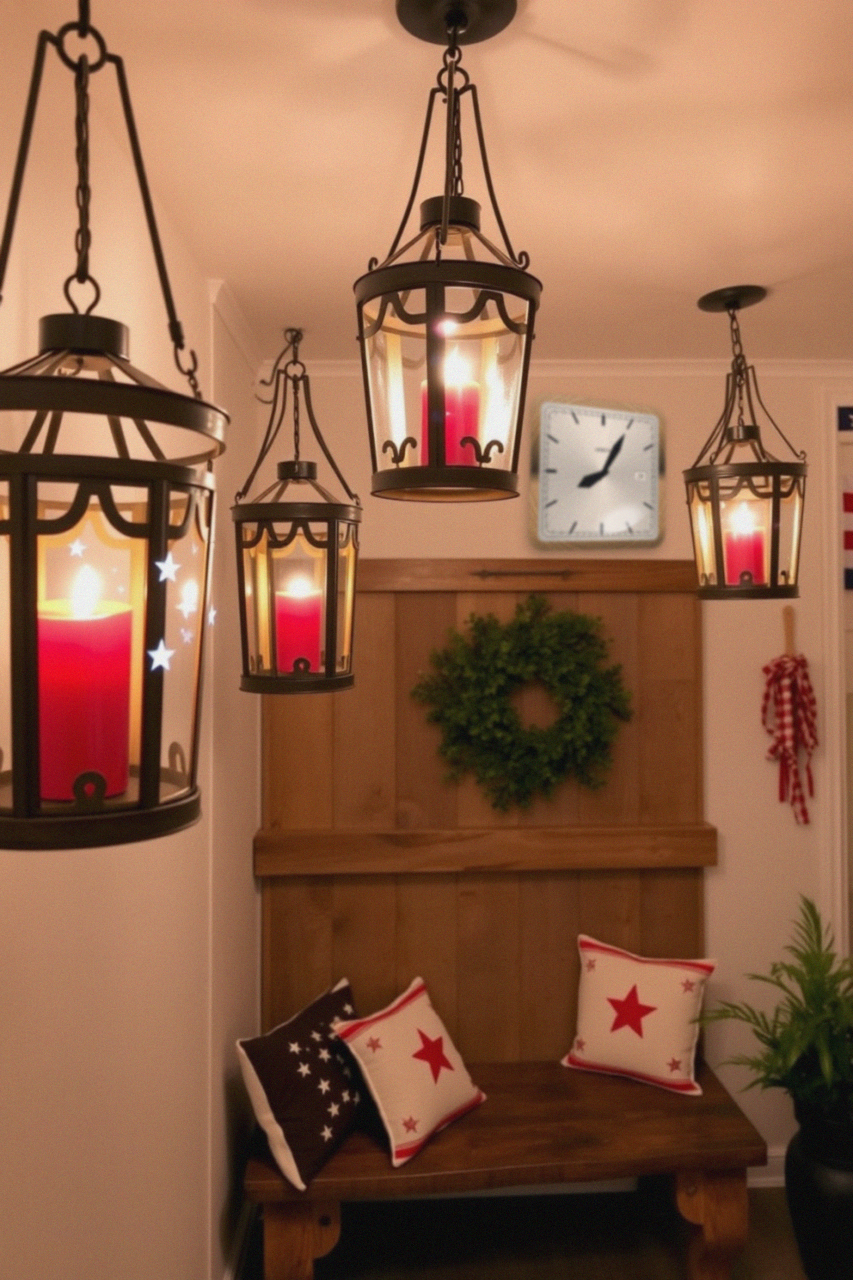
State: 8h05
